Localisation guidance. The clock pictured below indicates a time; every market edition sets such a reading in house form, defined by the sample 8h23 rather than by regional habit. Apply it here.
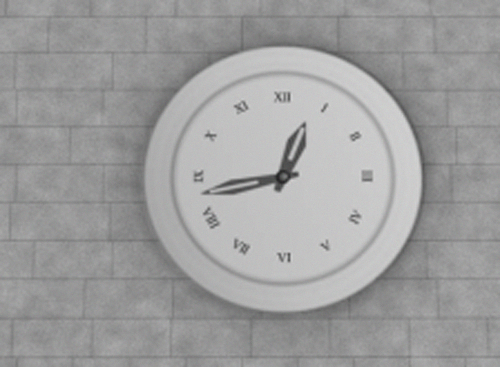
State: 12h43
